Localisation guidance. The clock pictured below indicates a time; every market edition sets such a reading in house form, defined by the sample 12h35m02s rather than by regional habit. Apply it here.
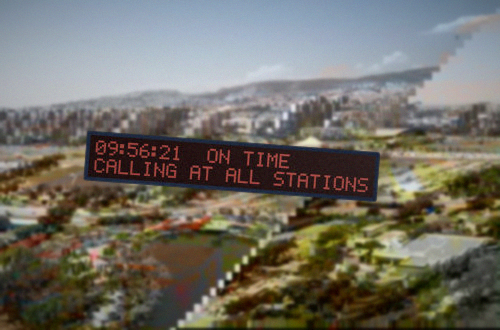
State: 9h56m21s
